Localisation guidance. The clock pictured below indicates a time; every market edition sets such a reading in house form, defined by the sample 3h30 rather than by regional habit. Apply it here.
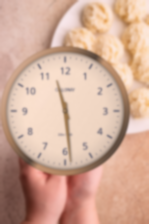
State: 11h29
